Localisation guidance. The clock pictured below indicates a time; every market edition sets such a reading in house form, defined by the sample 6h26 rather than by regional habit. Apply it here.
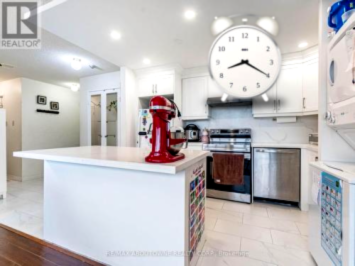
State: 8h20
